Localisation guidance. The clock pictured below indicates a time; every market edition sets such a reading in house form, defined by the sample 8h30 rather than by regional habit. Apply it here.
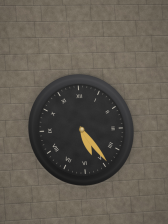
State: 5h24
